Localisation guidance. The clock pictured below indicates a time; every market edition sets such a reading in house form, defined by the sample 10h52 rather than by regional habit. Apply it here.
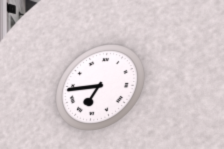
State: 6h44
